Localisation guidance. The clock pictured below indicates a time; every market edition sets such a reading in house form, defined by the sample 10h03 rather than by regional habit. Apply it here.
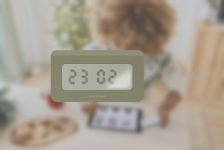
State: 23h02
